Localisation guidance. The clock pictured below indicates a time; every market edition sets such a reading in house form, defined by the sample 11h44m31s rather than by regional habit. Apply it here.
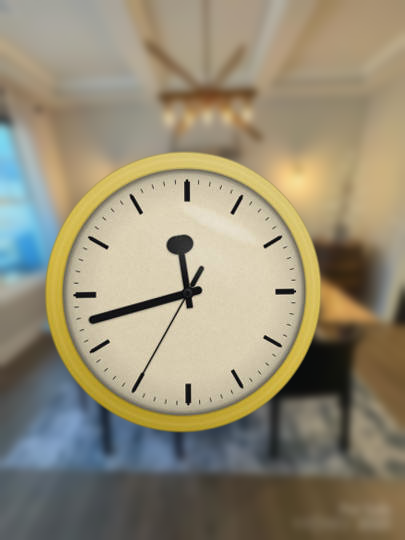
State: 11h42m35s
